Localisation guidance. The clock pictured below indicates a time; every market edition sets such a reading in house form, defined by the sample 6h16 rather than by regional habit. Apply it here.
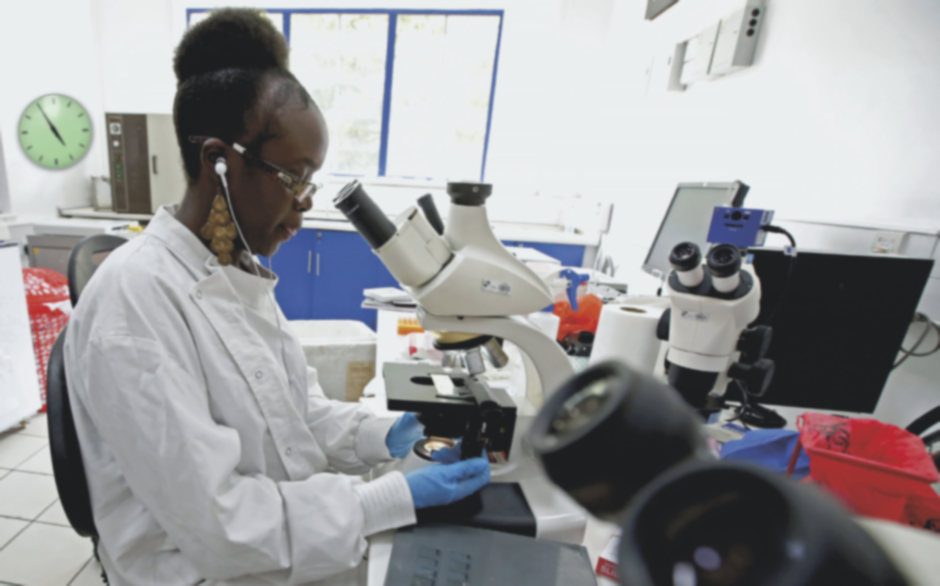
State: 4h55
